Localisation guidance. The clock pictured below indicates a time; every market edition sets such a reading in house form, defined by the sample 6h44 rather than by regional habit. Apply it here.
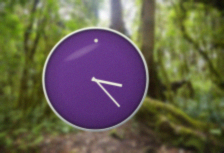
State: 3h23
